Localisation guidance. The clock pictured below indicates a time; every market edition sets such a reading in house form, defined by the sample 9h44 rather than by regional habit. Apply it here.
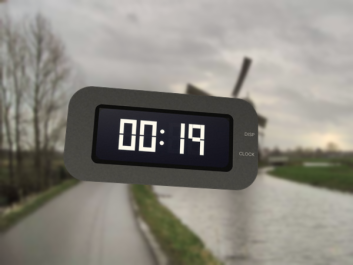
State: 0h19
